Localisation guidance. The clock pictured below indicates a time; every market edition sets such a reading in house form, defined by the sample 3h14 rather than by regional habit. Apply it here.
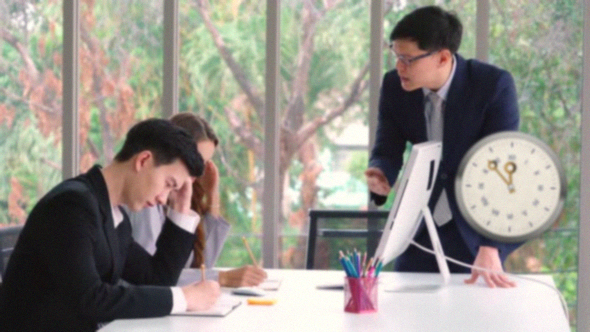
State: 11h53
